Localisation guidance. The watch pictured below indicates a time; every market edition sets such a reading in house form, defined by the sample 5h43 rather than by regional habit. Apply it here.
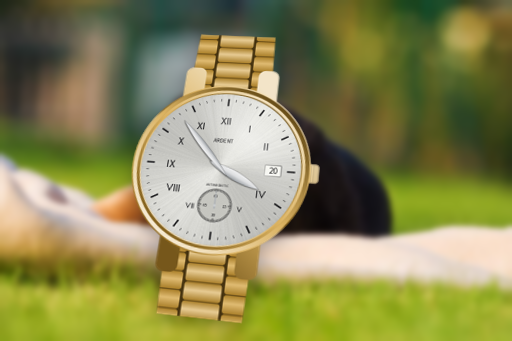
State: 3h53
